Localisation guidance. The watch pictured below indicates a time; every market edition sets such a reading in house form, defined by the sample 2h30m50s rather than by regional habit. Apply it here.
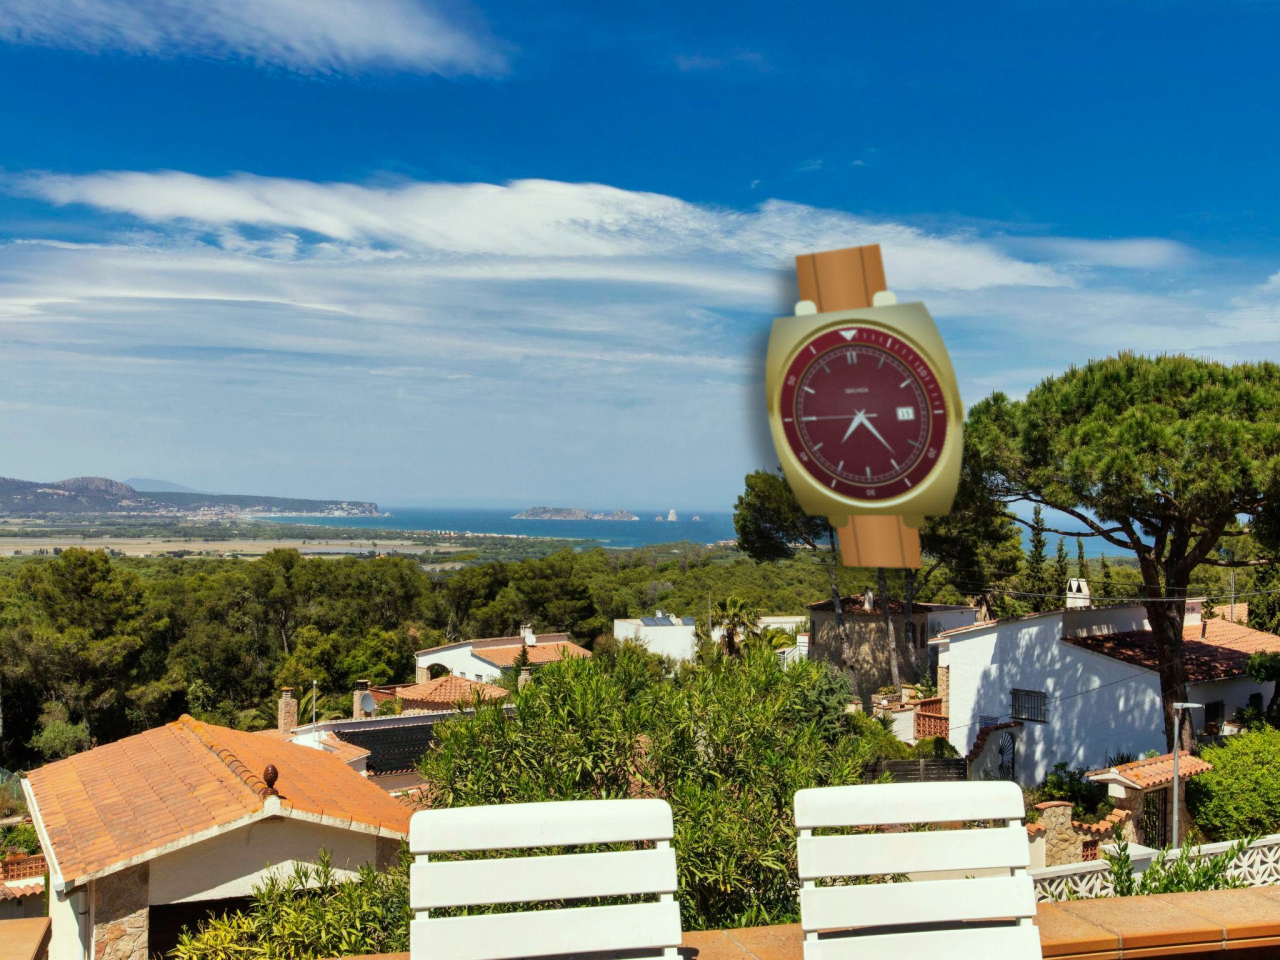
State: 7h23m45s
